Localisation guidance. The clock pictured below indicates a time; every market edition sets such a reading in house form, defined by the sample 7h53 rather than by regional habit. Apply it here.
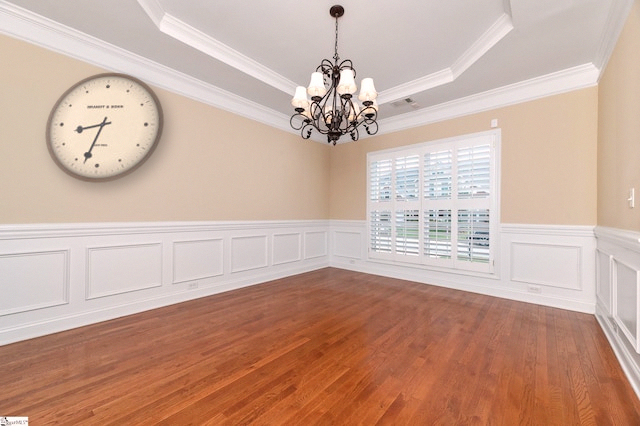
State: 8h33
